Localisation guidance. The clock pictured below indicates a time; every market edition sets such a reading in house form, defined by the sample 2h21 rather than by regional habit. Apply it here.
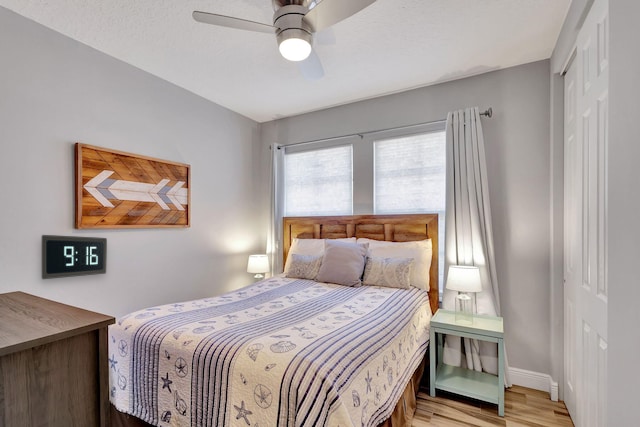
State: 9h16
